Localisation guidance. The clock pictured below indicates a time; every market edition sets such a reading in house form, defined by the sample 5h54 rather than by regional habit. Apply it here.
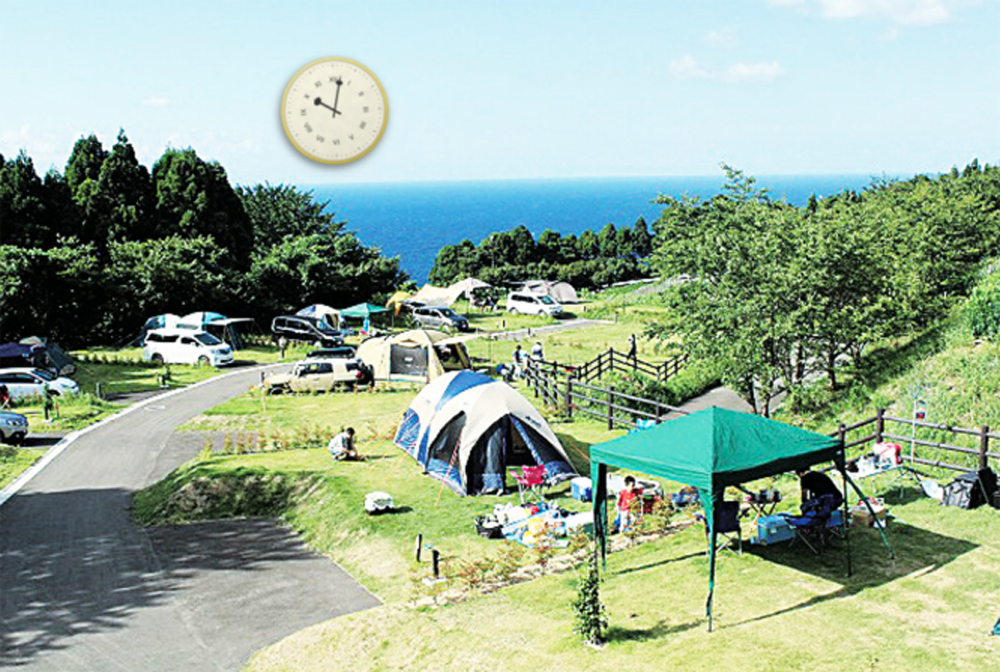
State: 10h02
